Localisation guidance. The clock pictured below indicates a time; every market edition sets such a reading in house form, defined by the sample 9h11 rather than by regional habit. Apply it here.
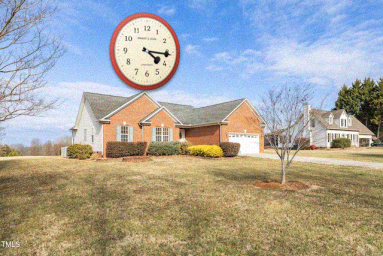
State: 4h16
